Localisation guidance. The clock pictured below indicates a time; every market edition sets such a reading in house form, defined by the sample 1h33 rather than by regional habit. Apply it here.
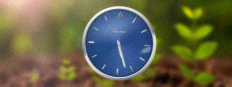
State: 5h27
